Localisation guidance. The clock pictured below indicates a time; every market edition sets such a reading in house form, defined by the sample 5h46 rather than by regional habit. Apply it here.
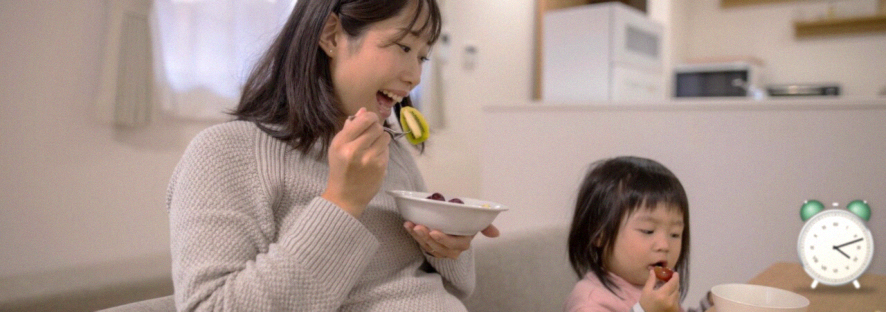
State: 4h12
